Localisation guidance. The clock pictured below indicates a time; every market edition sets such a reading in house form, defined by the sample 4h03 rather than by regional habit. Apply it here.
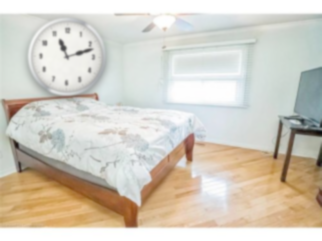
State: 11h12
